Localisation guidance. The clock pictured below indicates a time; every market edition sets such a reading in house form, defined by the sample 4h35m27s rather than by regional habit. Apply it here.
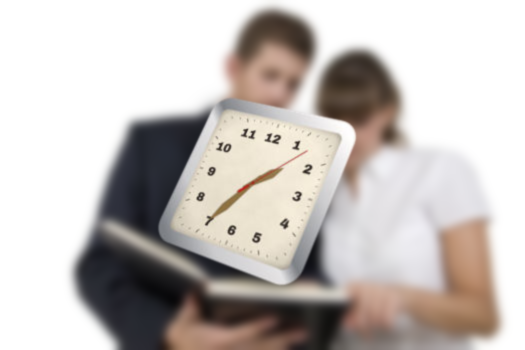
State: 1h35m07s
